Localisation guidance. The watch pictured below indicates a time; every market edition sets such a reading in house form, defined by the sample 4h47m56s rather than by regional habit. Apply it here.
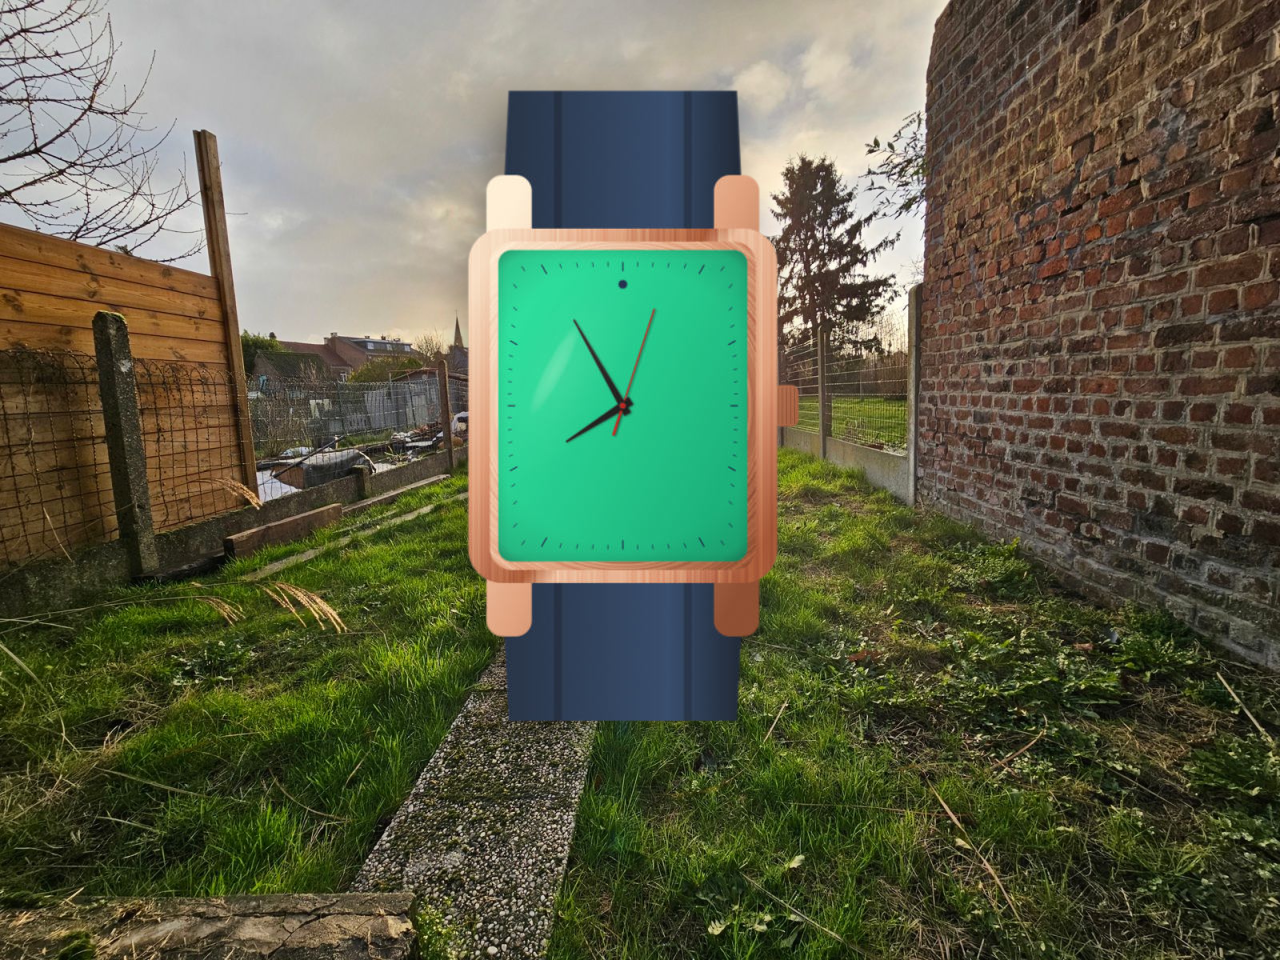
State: 7h55m03s
